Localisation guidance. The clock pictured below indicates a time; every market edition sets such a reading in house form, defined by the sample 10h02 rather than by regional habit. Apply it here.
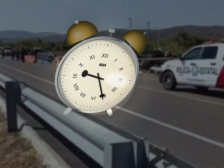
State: 9h26
